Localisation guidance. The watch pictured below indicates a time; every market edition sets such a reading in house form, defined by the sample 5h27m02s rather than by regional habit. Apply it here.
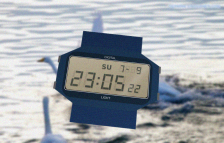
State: 23h05m22s
